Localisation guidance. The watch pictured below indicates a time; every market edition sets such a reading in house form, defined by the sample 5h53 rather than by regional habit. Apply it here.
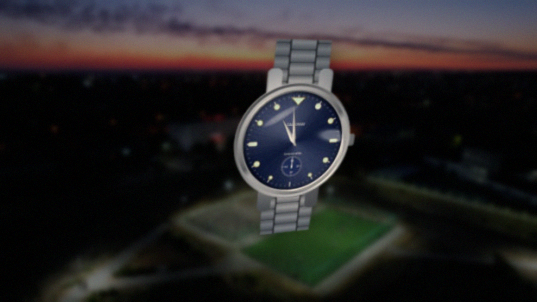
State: 10h59
